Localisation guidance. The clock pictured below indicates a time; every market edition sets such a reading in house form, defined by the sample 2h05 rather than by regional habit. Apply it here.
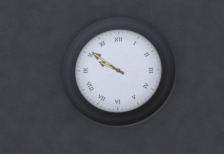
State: 9h51
